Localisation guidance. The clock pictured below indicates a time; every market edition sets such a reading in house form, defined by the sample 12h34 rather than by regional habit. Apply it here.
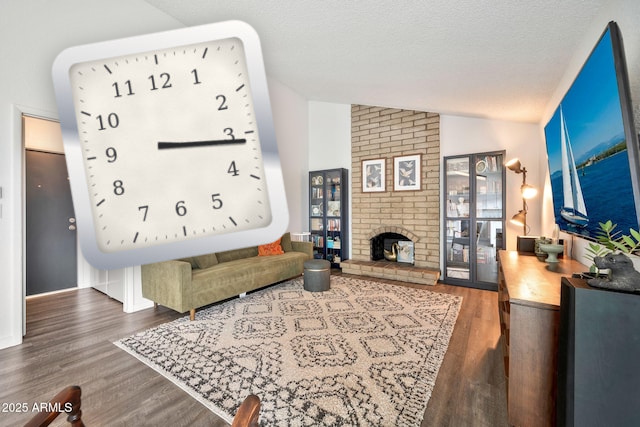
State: 3h16
